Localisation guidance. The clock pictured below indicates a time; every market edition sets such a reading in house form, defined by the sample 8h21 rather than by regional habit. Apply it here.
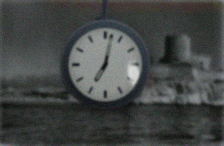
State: 7h02
